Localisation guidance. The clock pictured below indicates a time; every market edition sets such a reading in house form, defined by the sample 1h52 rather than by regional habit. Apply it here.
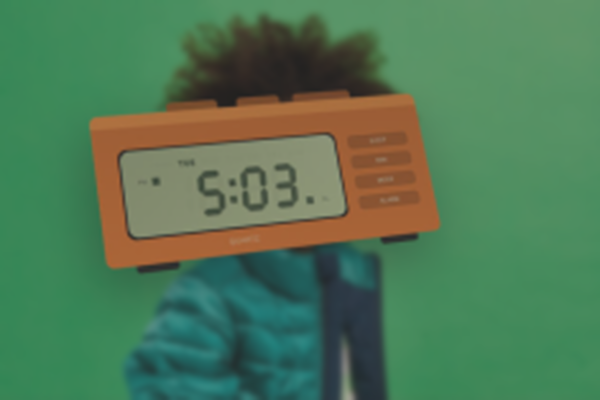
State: 5h03
